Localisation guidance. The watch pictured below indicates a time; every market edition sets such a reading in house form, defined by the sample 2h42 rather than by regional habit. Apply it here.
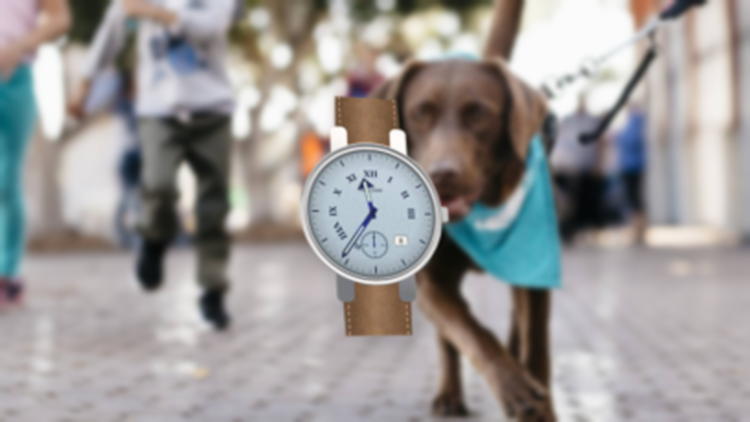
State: 11h36
